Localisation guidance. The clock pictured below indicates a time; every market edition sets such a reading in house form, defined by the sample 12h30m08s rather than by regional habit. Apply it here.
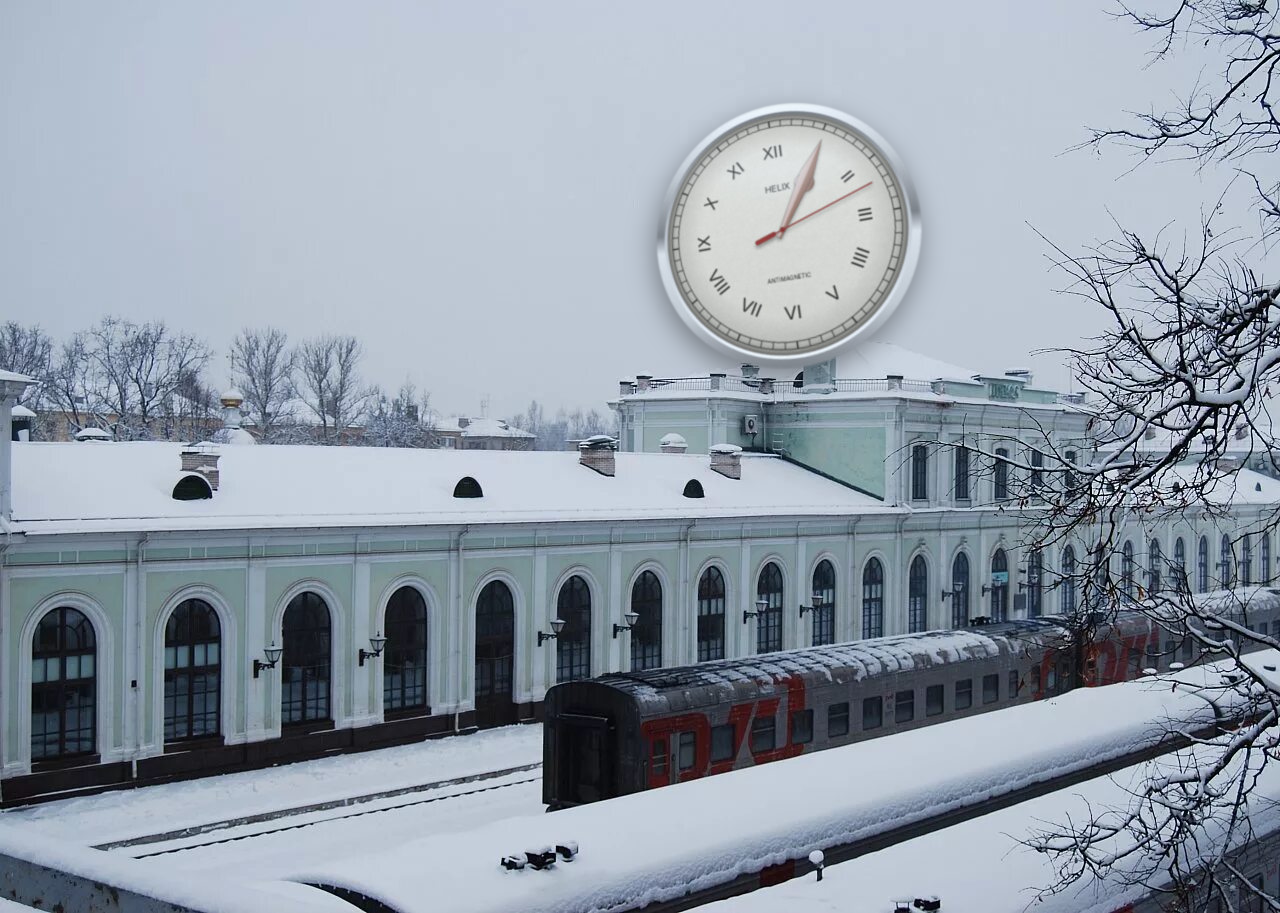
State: 1h05m12s
